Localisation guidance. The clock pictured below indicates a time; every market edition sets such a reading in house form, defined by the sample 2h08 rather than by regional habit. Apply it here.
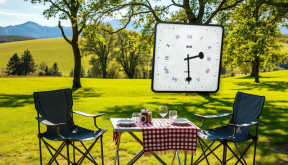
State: 2h29
